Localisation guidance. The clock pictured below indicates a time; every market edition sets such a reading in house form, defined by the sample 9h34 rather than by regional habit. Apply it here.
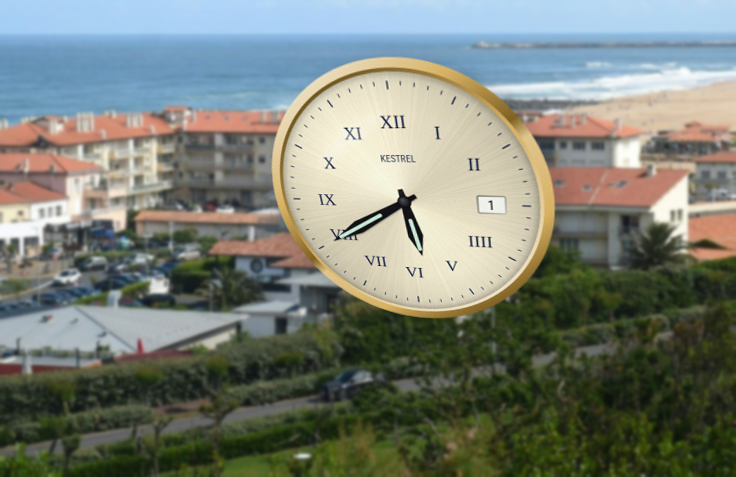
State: 5h40
